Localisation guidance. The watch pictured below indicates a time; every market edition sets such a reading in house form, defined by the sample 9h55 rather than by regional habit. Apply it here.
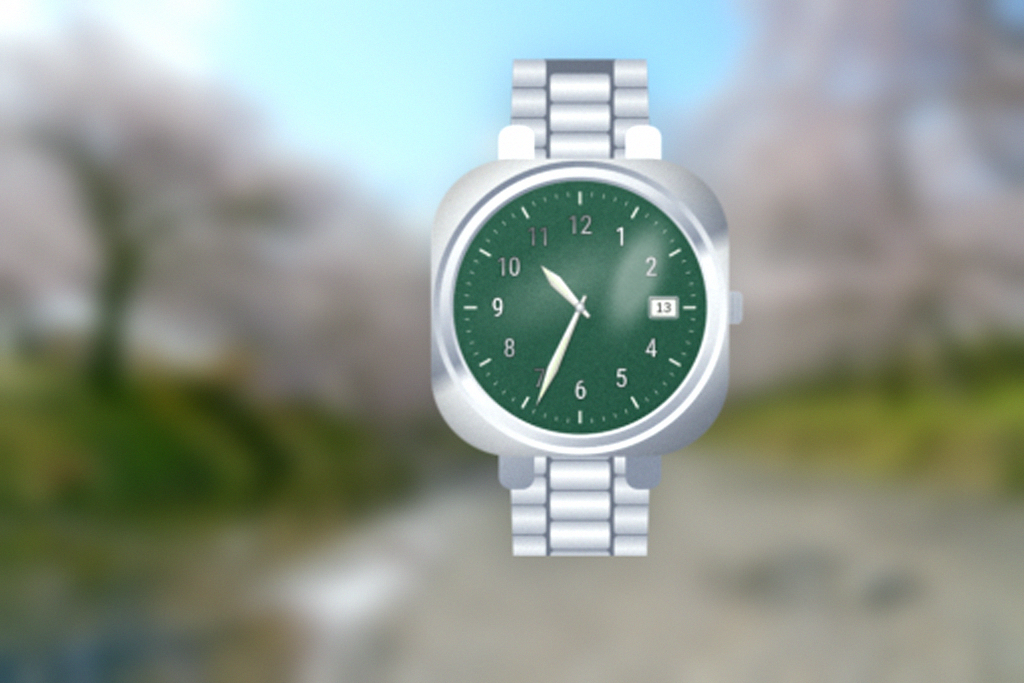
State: 10h34
